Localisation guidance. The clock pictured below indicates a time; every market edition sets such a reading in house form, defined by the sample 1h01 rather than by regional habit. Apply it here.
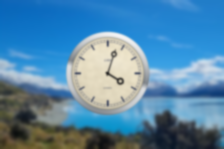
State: 4h03
